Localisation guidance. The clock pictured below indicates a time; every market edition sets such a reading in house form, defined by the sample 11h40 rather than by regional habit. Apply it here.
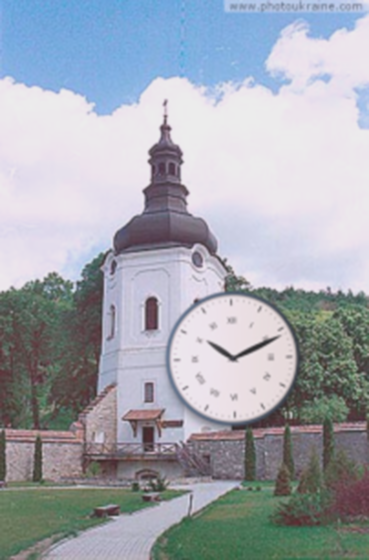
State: 10h11
